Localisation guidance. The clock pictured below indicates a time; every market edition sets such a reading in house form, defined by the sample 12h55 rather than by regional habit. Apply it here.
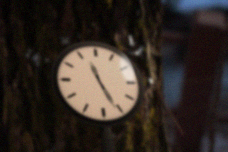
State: 11h26
